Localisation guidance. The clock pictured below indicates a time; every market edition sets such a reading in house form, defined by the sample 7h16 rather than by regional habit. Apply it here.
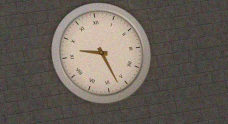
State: 9h27
